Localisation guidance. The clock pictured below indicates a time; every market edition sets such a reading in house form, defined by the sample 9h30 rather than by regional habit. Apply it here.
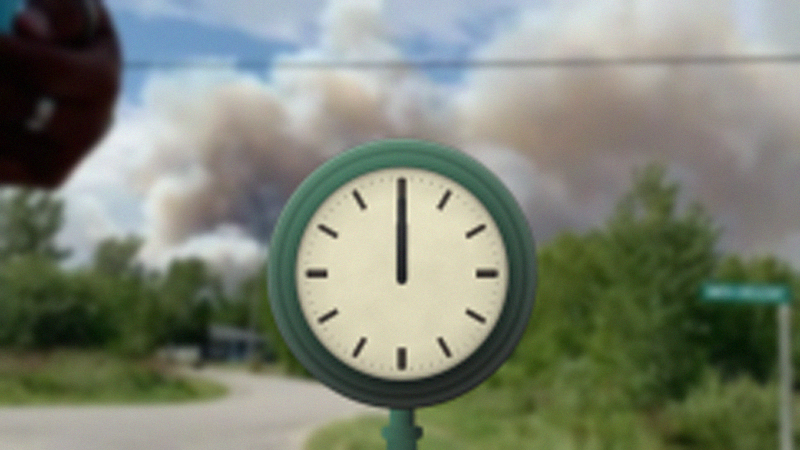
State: 12h00
